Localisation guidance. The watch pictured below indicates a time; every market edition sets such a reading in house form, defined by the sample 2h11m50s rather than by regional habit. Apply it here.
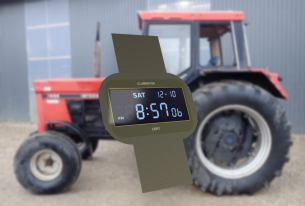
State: 8h57m06s
